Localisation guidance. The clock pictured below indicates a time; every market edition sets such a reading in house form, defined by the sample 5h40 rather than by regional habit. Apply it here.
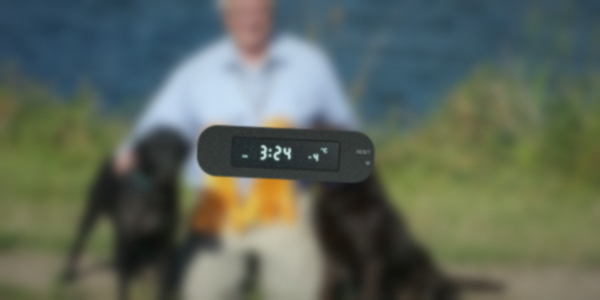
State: 3h24
